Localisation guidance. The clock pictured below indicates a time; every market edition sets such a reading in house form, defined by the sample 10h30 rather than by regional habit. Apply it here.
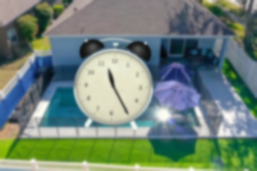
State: 11h25
